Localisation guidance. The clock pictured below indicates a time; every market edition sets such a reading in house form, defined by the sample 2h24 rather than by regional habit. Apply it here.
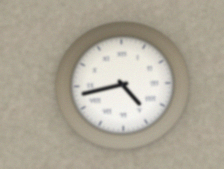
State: 4h43
